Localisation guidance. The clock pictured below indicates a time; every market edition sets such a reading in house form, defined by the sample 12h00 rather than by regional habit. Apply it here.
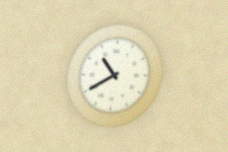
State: 10h40
